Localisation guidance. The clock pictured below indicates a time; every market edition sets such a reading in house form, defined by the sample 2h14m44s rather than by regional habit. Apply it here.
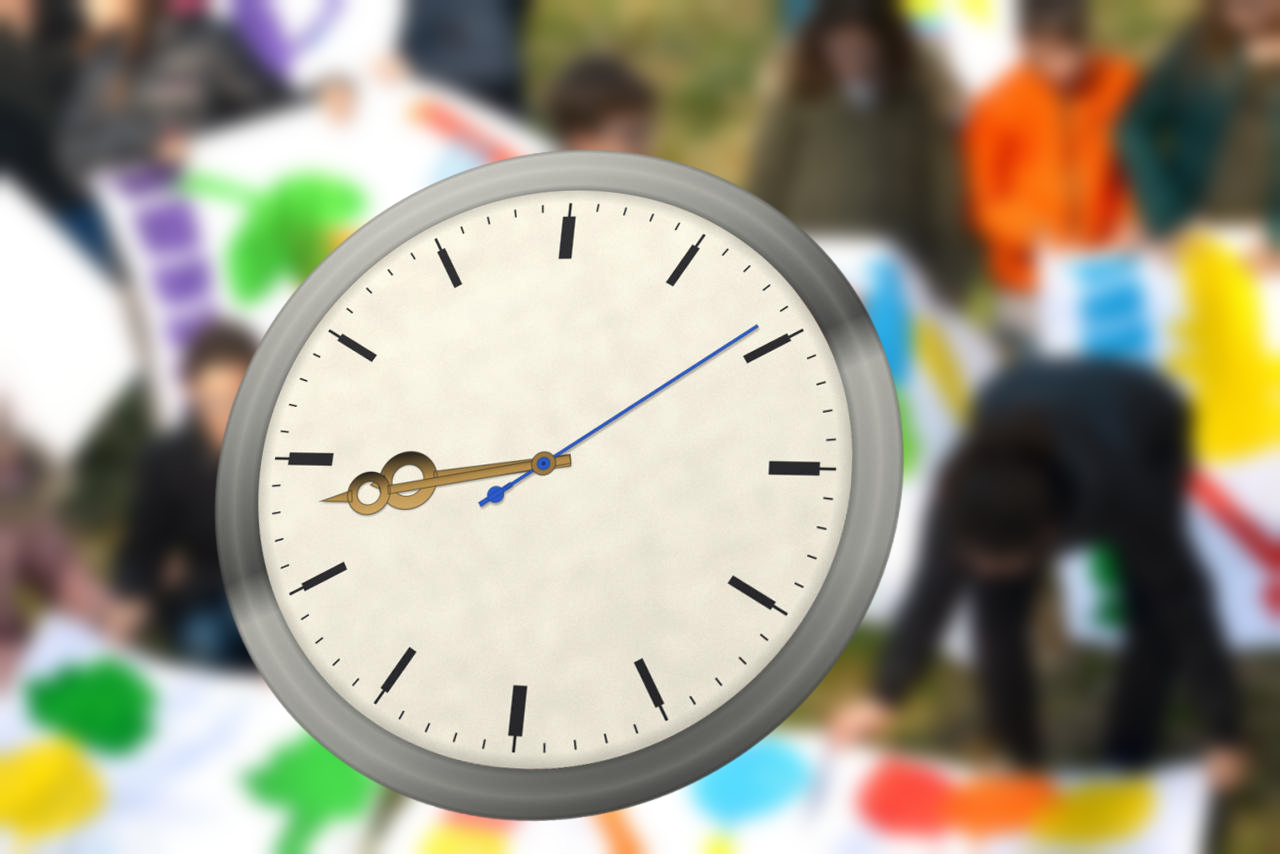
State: 8h43m09s
